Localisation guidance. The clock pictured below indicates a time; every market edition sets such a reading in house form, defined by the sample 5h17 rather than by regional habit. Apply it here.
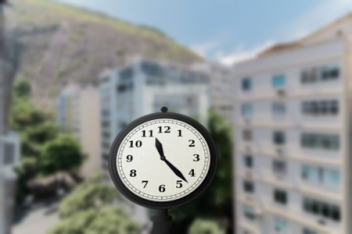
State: 11h23
